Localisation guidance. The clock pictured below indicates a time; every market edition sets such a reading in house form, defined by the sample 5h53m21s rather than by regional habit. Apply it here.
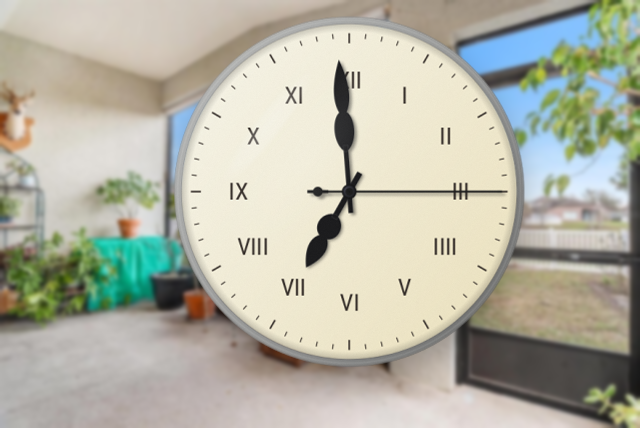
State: 6h59m15s
